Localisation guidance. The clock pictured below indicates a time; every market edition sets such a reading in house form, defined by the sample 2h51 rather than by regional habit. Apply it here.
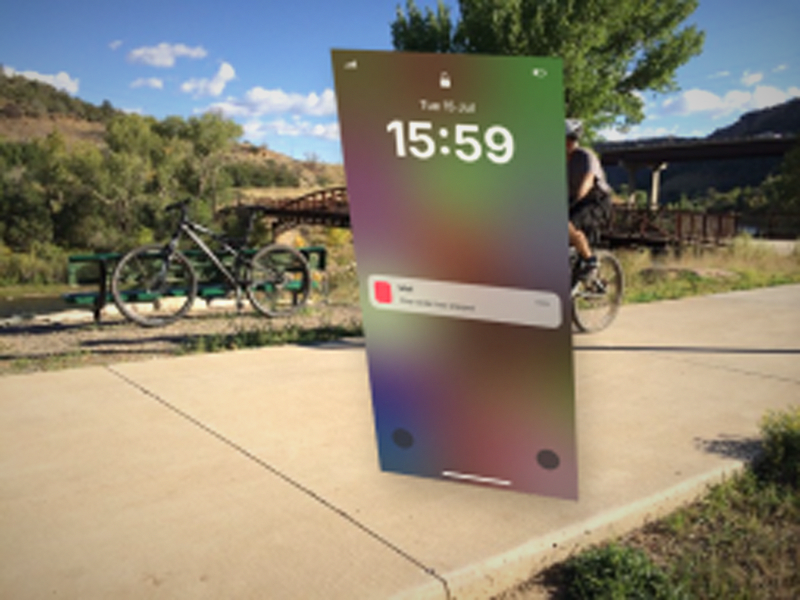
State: 15h59
